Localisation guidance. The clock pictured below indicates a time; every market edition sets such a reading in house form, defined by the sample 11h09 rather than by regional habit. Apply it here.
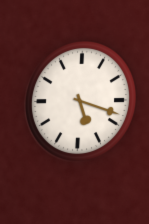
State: 5h18
